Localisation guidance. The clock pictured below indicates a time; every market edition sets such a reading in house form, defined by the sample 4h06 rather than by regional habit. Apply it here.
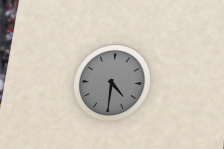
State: 4h30
